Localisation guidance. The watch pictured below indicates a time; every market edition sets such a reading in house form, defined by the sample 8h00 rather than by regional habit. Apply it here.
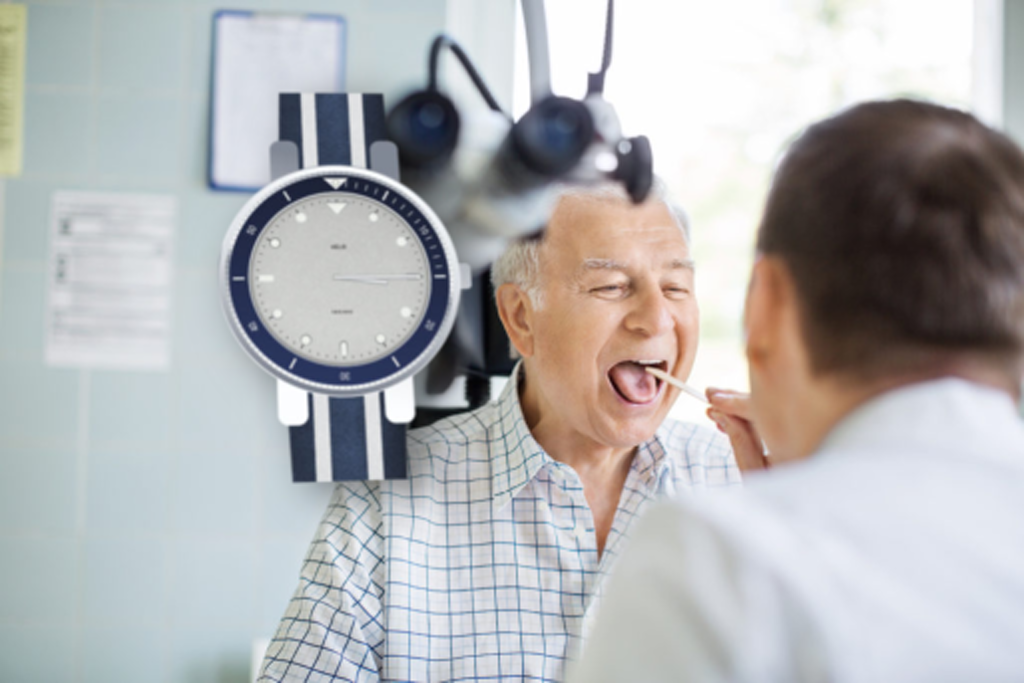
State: 3h15
